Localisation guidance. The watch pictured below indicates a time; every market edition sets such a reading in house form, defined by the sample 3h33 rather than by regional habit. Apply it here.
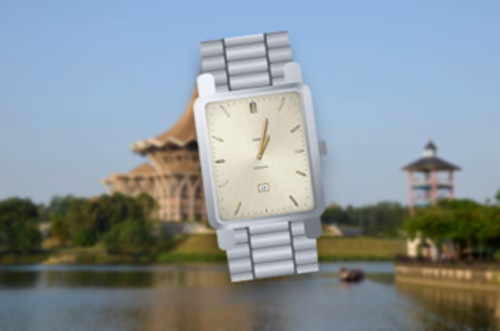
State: 1h03
